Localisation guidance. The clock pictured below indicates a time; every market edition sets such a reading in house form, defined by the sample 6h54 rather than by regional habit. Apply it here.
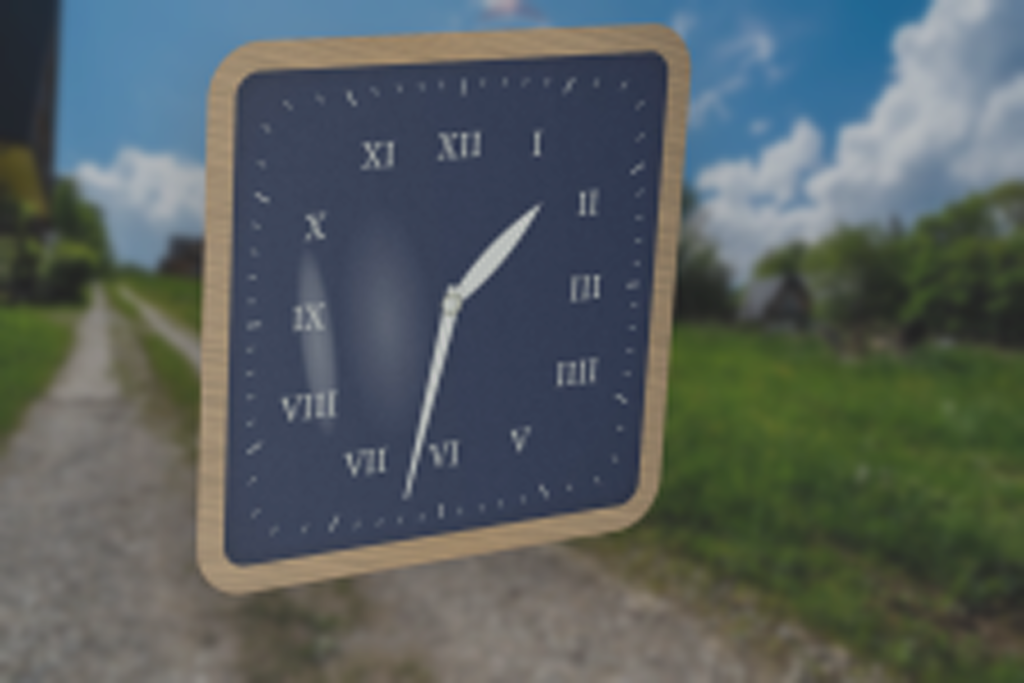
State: 1h32
